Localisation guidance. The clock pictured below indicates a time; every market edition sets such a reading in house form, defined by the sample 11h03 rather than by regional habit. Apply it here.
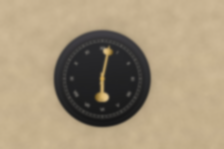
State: 6h02
